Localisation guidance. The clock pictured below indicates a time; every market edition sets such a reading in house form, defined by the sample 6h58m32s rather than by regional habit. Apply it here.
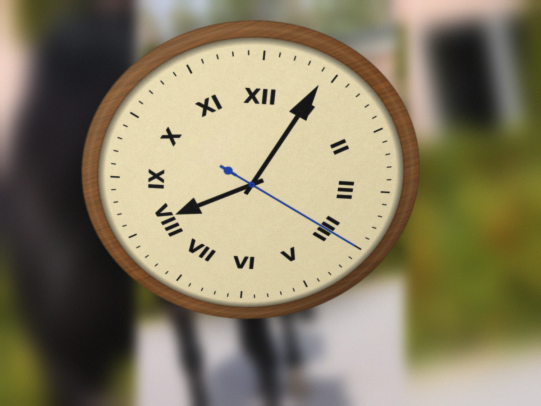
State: 8h04m20s
